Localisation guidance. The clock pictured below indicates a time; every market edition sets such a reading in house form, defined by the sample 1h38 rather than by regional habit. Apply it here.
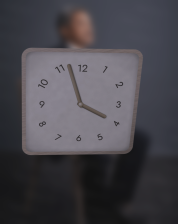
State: 3h57
